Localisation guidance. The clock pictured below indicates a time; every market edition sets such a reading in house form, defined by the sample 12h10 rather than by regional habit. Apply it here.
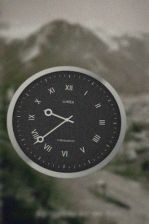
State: 9h38
